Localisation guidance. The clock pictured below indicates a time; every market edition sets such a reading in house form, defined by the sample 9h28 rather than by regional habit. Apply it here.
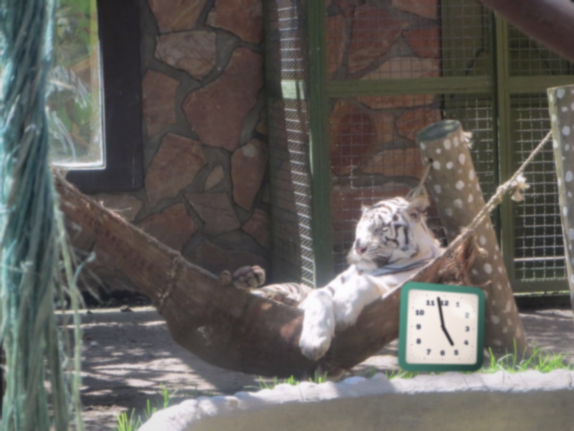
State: 4h58
